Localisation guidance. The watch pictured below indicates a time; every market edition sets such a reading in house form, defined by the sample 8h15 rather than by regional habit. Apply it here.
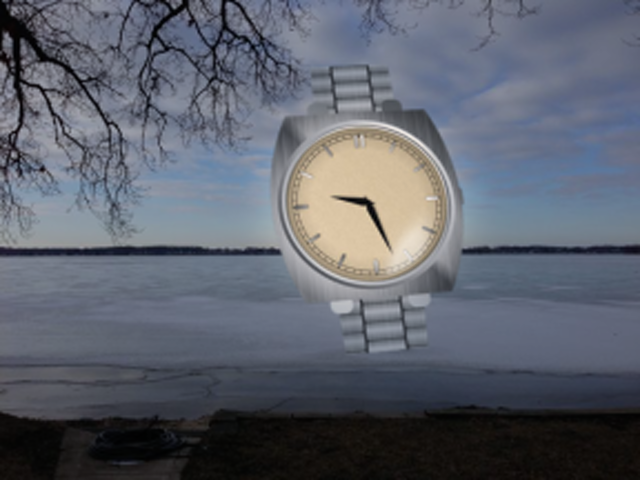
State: 9h27
